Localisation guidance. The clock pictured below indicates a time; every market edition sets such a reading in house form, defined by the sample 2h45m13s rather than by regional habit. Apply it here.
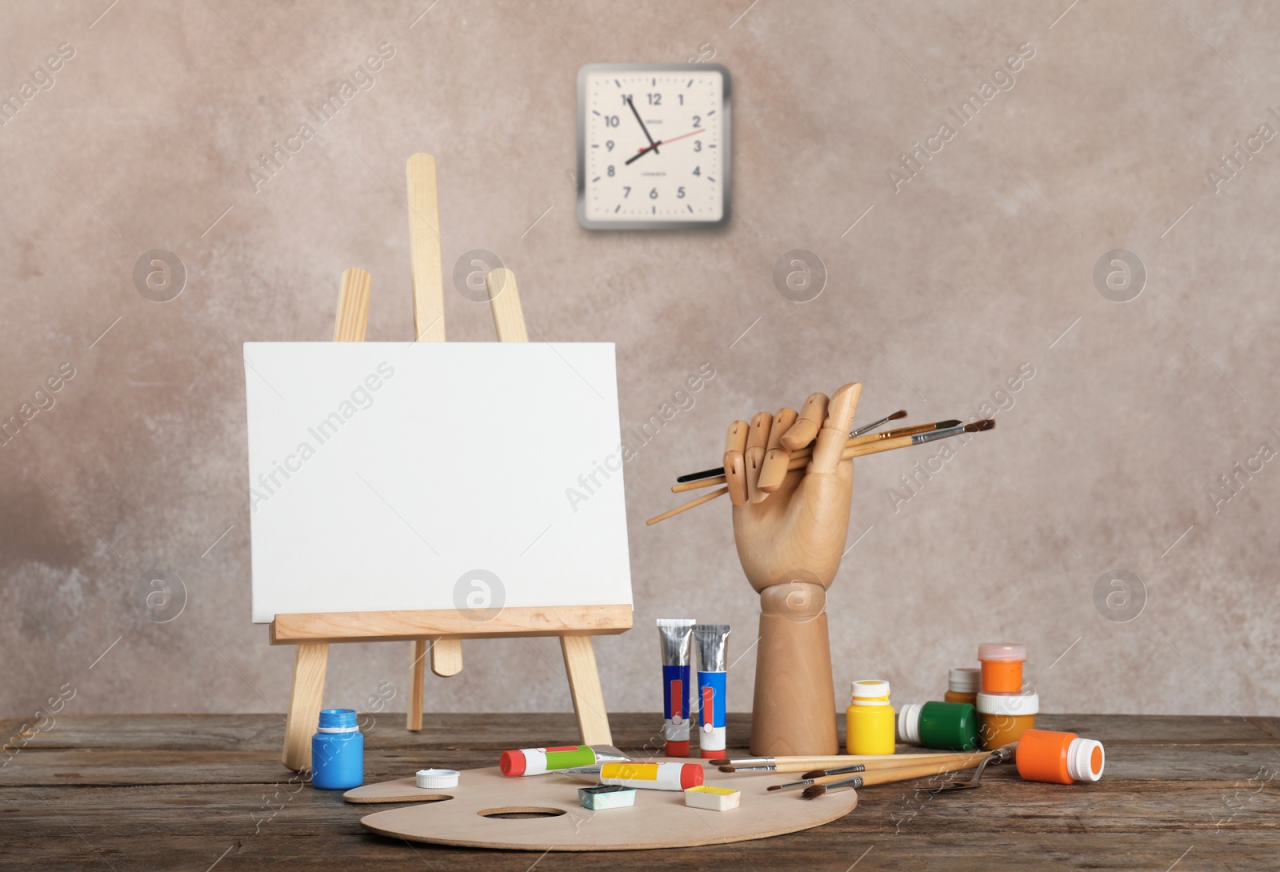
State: 7h55m12s
